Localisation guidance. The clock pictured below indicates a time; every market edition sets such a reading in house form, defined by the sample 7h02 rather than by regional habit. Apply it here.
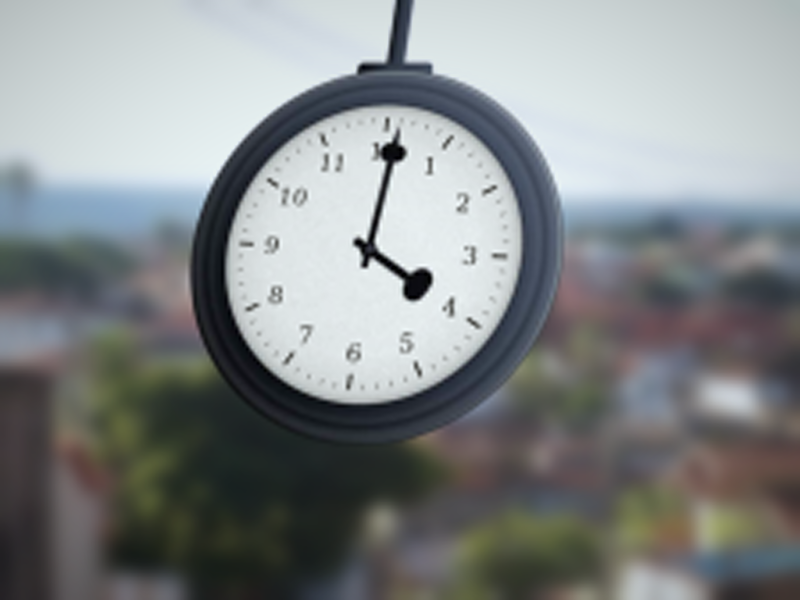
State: 4h01
